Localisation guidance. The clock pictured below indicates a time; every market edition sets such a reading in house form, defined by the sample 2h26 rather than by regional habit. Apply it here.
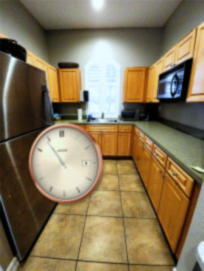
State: 10h54
